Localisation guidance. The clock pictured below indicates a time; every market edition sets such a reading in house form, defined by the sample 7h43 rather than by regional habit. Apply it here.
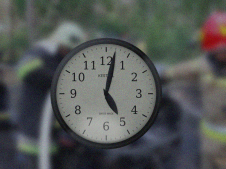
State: 5h02
